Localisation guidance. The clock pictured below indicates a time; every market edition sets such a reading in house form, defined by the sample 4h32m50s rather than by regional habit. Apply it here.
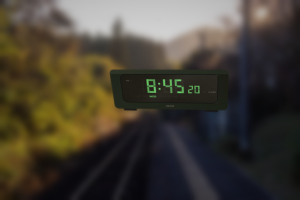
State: 8h45m20s
